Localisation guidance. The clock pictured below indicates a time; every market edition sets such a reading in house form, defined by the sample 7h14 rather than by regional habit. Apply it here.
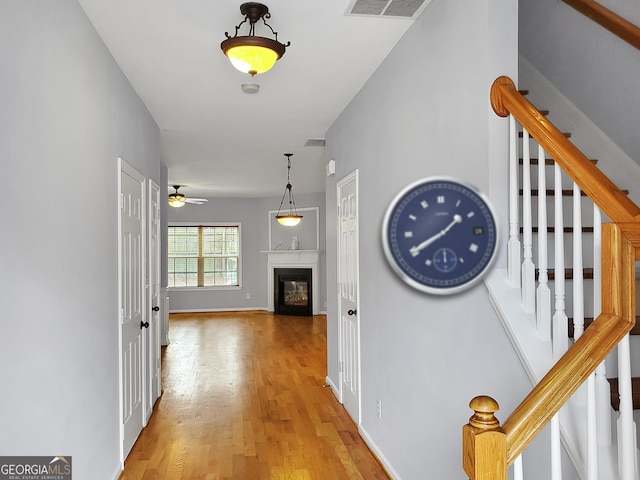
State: 1h40
